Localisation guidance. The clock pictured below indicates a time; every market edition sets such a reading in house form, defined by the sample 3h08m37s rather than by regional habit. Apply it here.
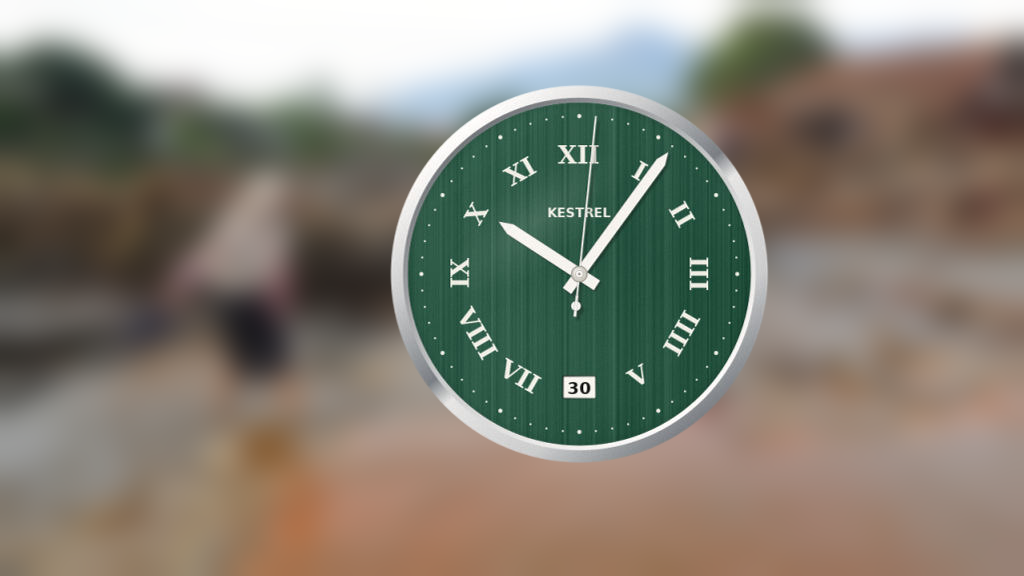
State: 10h06m01s
